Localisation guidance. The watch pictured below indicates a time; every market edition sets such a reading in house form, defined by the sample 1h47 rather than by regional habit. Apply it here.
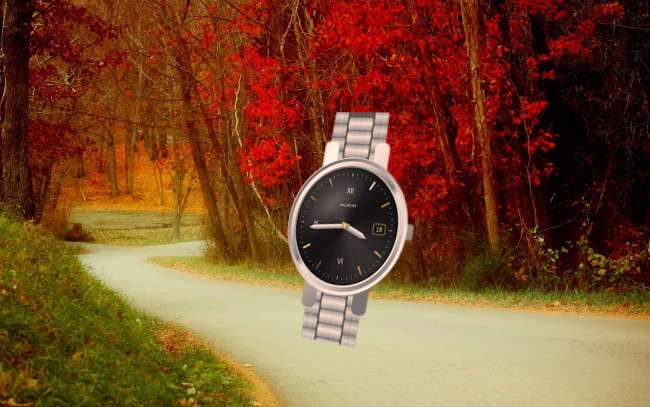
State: 3h44
